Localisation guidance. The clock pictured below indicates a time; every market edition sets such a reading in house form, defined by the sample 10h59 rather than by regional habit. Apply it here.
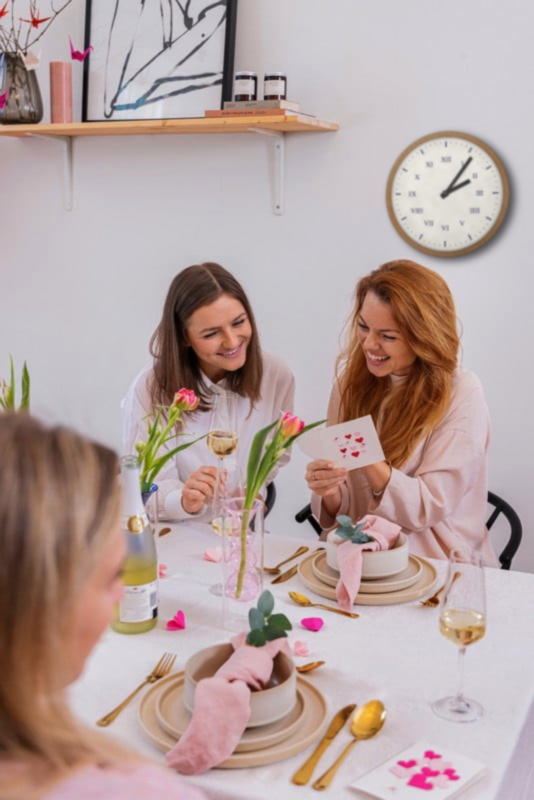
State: 2h06
